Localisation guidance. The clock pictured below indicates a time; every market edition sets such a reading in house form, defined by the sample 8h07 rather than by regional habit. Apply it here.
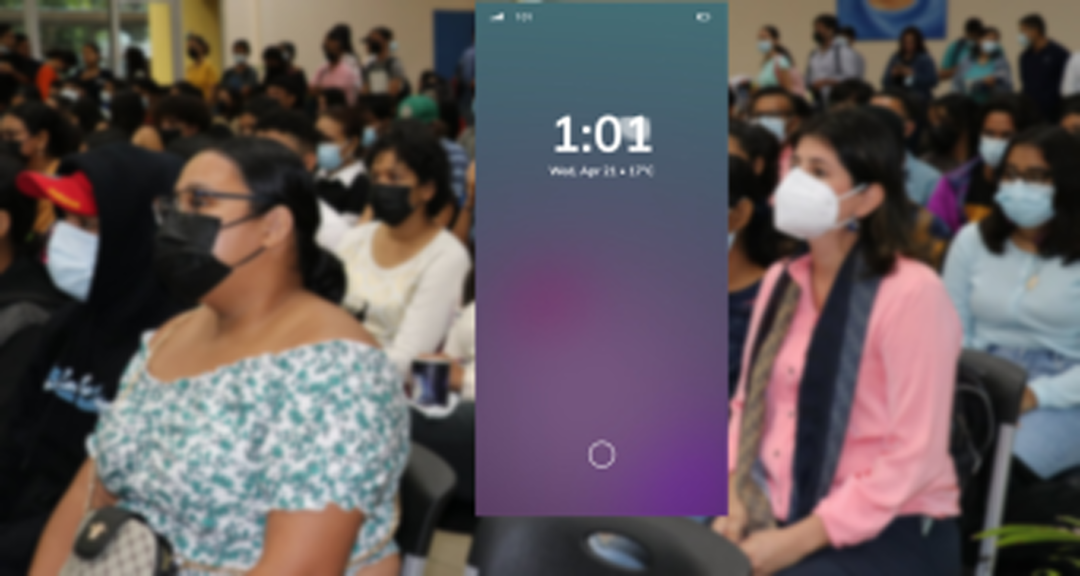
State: 1h01
